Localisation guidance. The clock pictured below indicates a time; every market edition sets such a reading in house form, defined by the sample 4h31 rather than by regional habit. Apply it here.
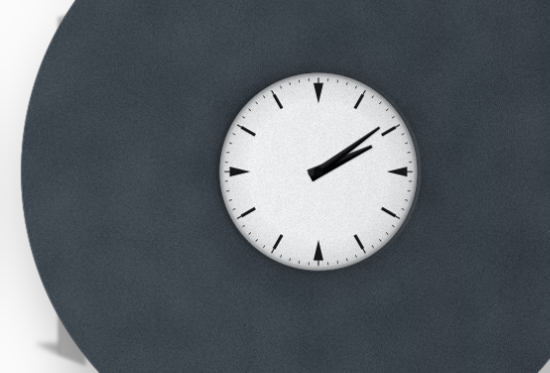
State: 2h09
